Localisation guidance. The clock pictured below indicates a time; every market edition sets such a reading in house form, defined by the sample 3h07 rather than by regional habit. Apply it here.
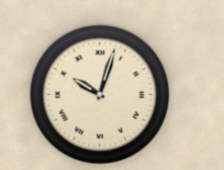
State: 10h03
